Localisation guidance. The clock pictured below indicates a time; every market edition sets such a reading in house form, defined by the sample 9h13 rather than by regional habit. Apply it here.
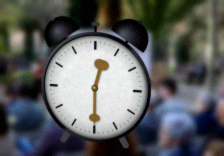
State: 12h30
